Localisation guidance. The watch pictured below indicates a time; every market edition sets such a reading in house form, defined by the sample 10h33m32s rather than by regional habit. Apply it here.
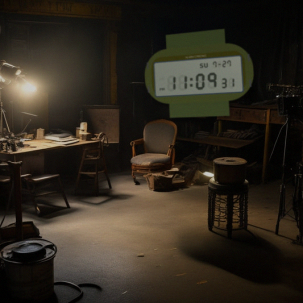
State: 11h09m31s
